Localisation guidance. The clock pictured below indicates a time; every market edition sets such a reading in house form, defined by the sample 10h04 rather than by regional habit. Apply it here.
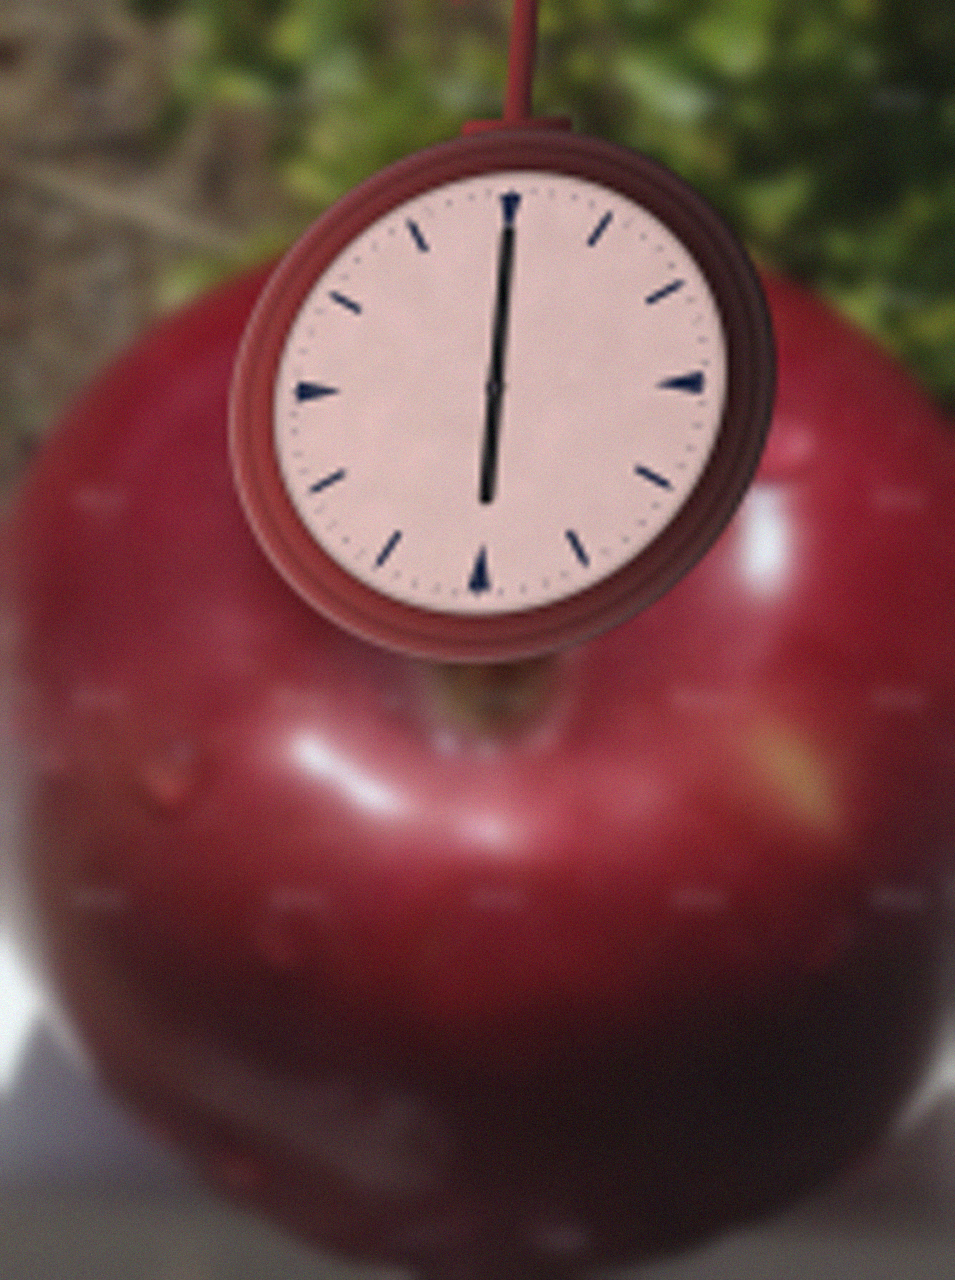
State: 6h00
